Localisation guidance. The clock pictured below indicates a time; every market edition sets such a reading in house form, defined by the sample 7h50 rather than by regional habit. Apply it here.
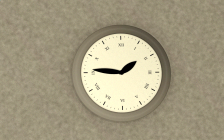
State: 1h46
